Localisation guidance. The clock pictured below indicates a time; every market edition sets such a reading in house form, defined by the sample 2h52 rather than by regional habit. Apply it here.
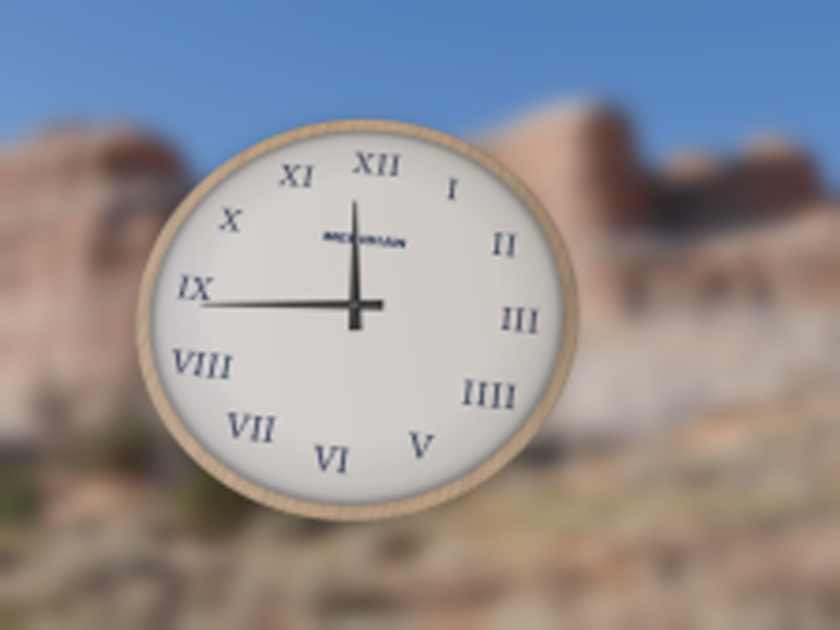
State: 11h44
